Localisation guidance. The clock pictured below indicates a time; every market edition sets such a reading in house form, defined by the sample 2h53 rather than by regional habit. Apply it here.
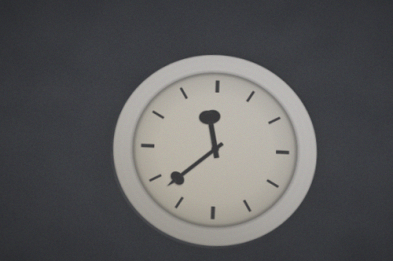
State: 11h38
